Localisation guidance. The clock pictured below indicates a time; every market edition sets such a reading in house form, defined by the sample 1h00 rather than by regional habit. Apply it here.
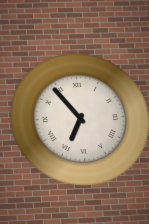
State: 6h54
